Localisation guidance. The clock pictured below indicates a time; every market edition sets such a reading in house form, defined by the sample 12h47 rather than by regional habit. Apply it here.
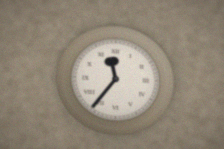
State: 11h36
